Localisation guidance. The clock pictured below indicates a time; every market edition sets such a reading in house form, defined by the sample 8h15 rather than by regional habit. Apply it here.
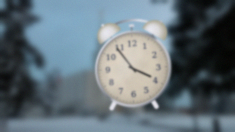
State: 3h54
